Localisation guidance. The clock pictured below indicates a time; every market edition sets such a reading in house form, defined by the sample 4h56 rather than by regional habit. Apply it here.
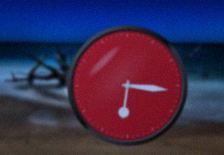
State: 6h16
